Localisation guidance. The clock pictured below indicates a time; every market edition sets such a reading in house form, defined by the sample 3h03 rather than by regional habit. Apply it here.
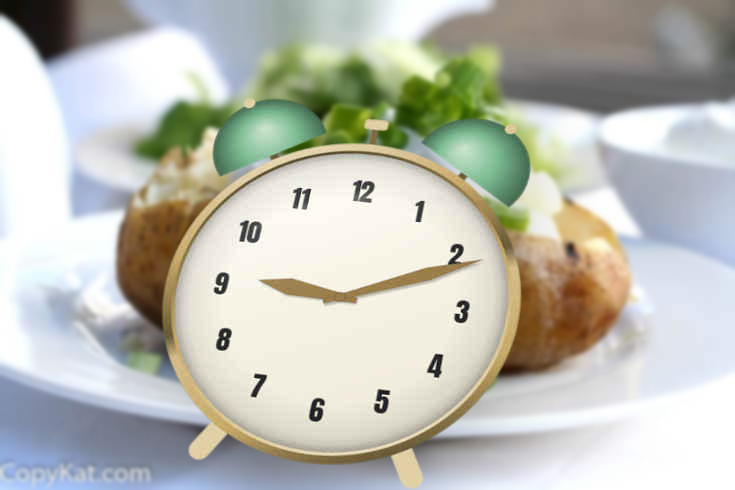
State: 9h11
